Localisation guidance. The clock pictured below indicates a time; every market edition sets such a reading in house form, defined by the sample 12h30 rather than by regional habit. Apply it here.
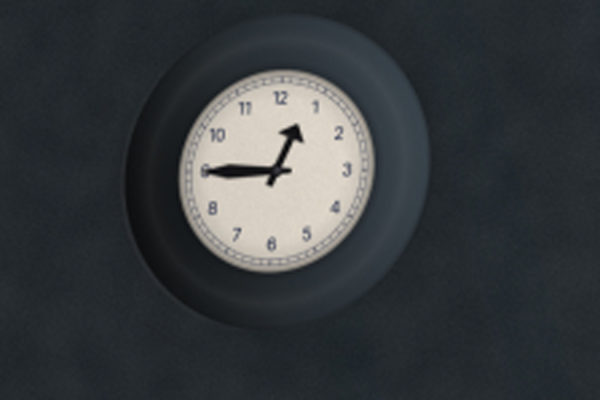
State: 12h45
